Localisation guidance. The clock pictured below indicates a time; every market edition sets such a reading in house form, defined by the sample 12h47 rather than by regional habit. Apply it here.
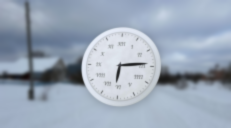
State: 6h14
